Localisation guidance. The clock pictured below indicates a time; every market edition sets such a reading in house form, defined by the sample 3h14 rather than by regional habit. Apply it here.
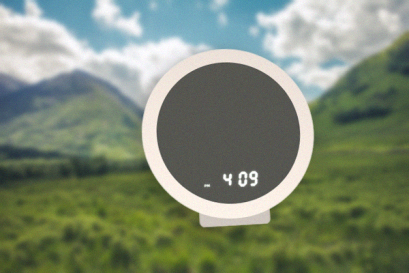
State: 4h09
